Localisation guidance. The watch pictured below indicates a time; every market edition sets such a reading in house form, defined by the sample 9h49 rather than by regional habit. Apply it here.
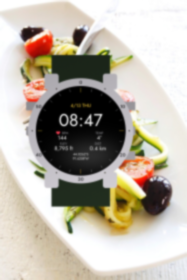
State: 8h47
